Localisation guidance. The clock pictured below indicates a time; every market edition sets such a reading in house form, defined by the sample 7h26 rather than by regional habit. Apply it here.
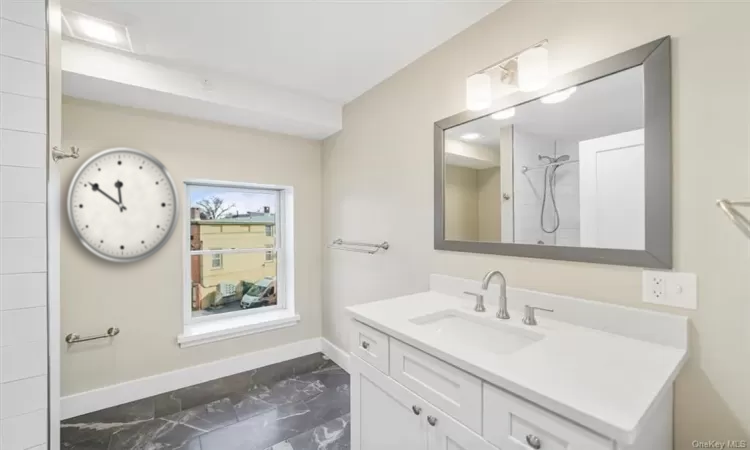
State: 11h51
